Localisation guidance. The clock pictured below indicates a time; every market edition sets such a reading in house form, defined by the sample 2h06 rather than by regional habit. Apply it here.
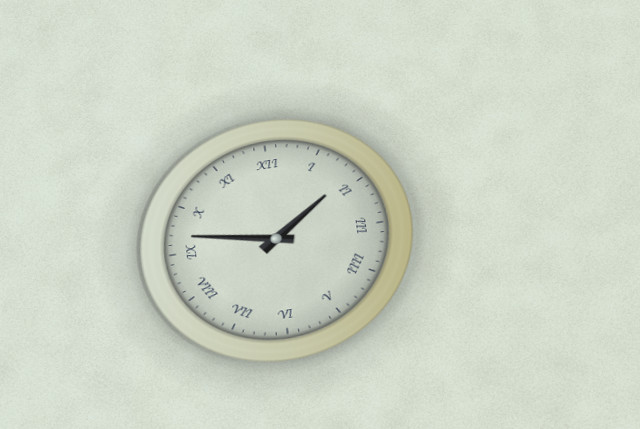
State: 1h47
